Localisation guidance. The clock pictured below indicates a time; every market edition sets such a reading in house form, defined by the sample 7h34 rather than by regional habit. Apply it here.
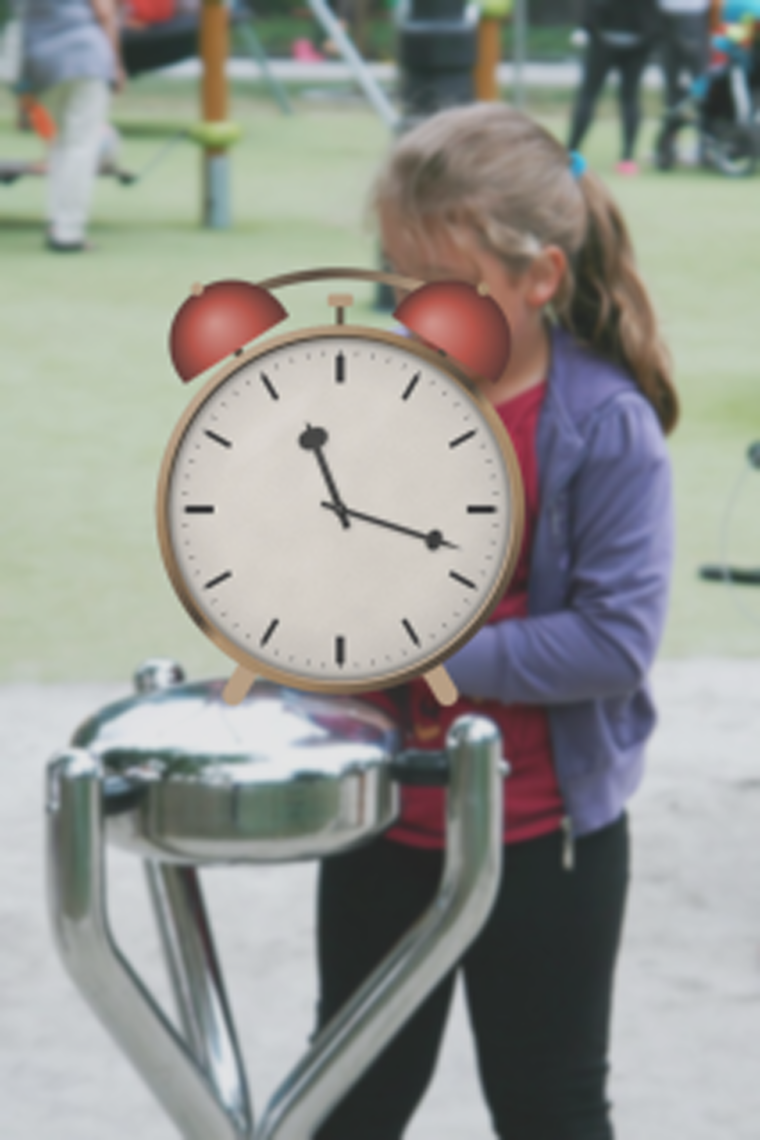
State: 11h18
